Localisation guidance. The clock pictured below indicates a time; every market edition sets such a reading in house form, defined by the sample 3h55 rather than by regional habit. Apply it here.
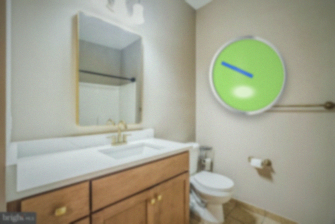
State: 9h49
